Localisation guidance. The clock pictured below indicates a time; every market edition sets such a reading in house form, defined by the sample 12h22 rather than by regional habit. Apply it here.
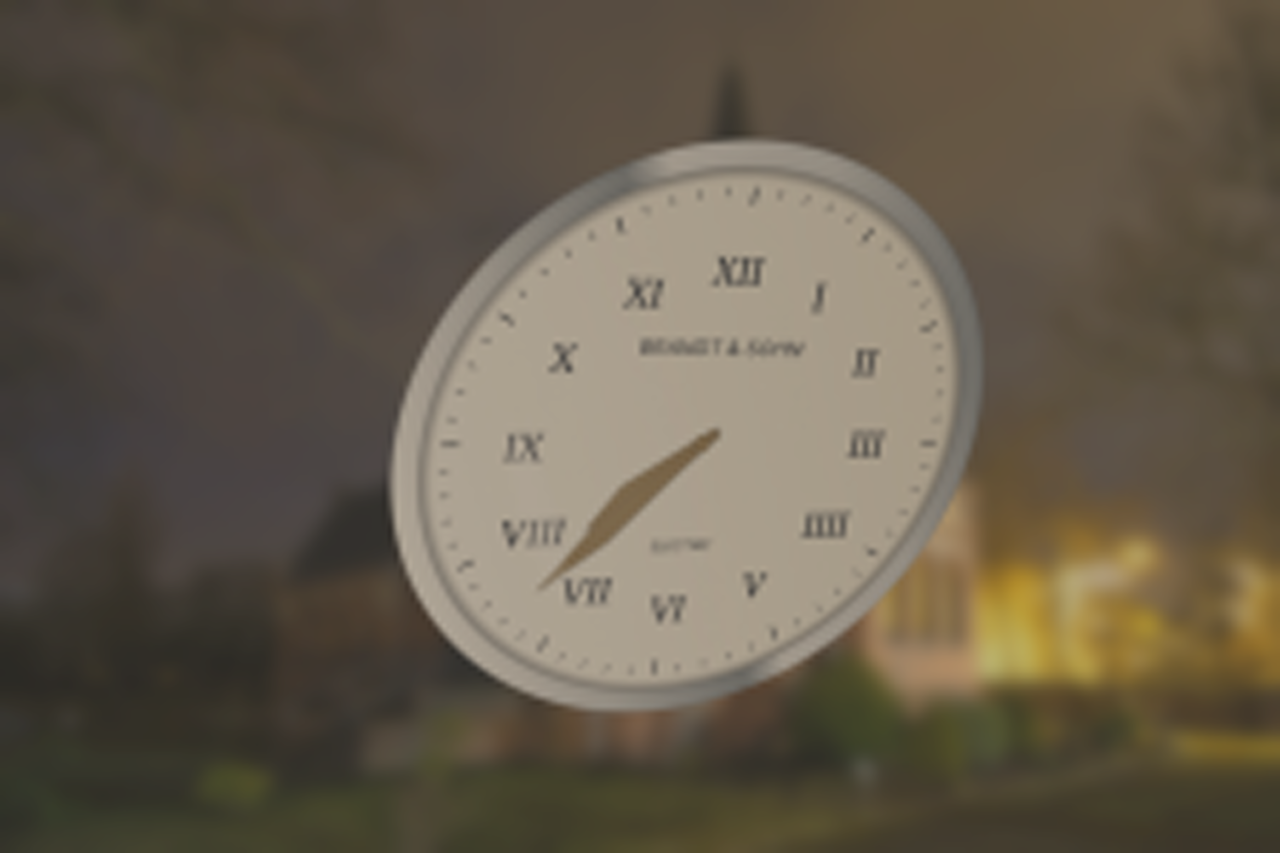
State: 7h37
